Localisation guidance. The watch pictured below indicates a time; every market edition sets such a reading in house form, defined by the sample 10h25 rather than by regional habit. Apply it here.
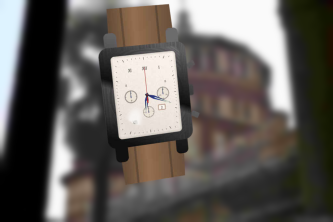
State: 6h19
